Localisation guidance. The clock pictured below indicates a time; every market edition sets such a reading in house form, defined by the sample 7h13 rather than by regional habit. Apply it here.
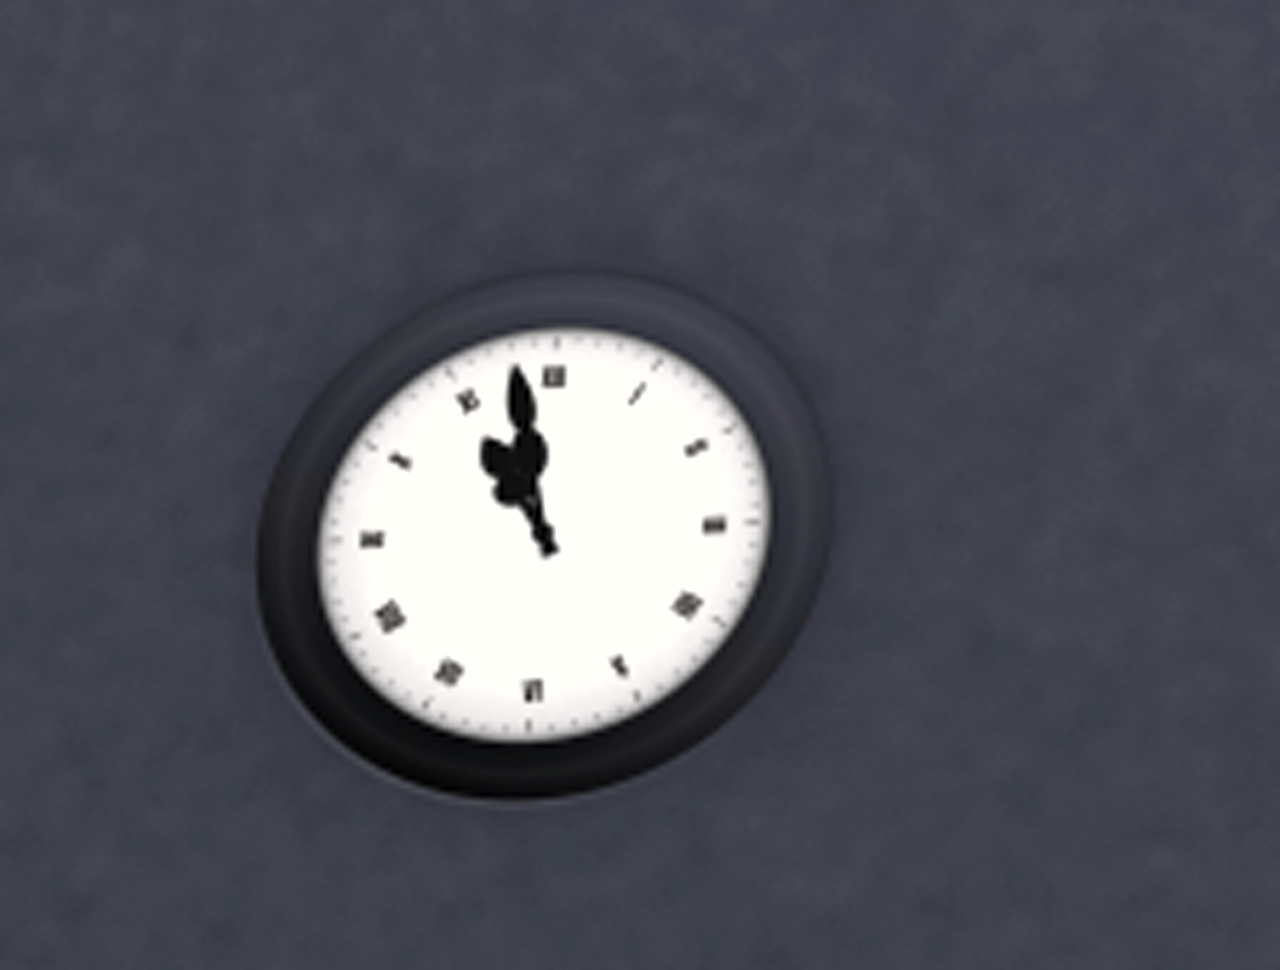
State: 10h58
